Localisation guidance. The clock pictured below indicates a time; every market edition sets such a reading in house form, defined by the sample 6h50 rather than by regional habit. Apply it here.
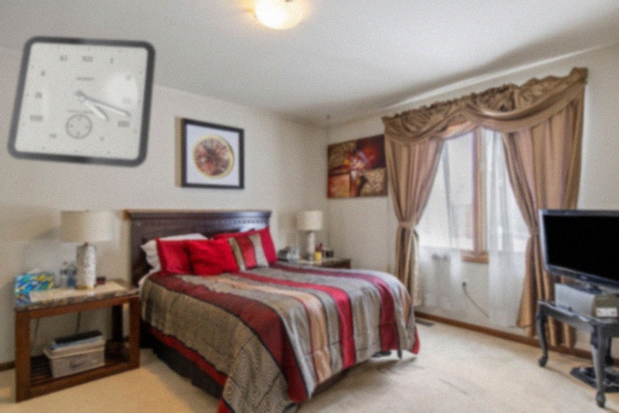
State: 4h18
